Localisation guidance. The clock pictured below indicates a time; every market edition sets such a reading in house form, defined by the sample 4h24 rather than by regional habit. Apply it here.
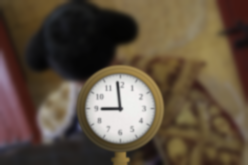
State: 8h59
